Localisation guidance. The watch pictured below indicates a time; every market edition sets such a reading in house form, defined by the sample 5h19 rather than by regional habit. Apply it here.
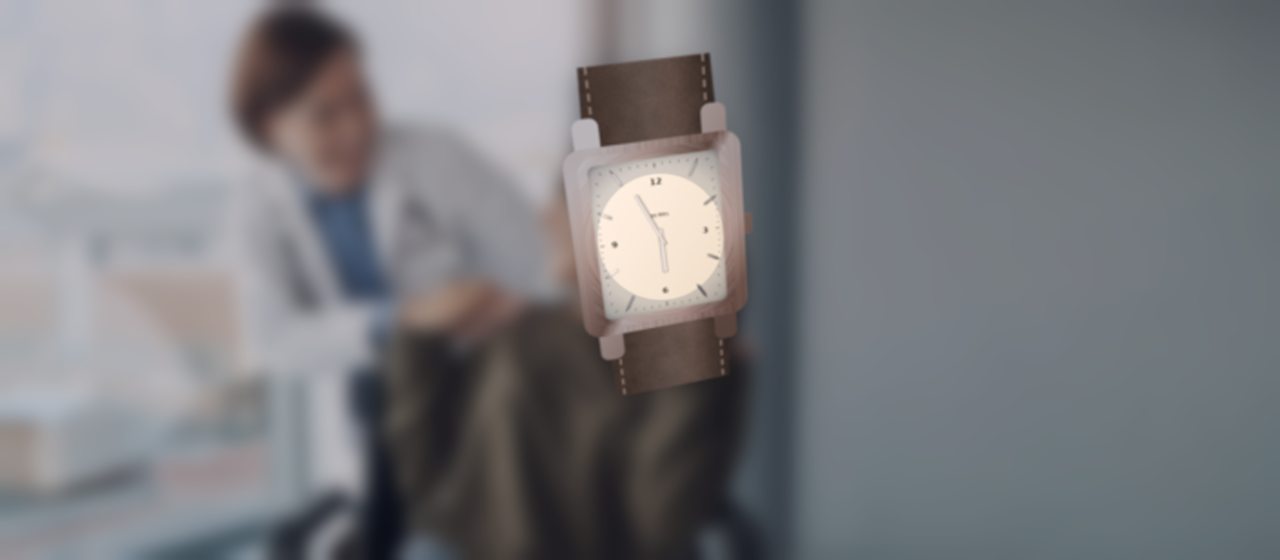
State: 5h56
